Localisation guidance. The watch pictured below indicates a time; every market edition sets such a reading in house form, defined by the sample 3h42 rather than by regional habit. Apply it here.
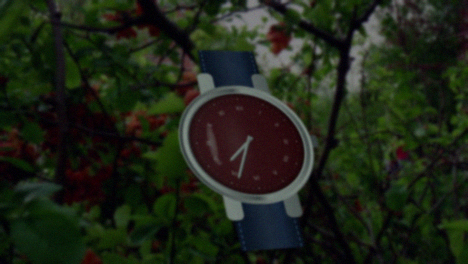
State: 7h34
